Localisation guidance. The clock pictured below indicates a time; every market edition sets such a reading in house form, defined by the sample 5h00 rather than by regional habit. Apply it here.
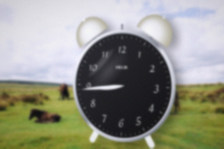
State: 8h44
